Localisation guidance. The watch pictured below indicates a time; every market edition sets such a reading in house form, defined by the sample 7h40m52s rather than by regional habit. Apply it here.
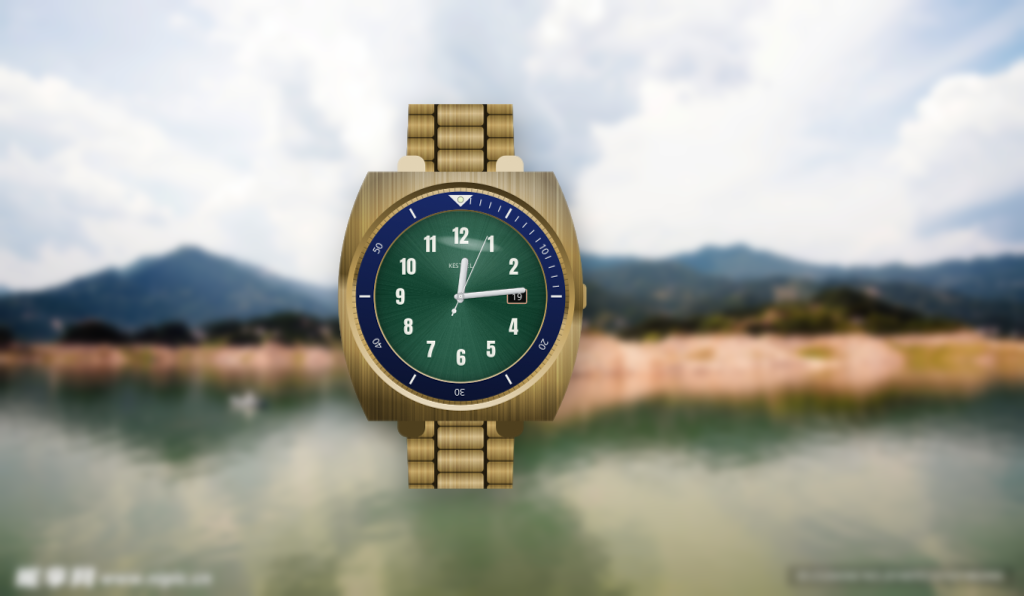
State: 12h14m04s
